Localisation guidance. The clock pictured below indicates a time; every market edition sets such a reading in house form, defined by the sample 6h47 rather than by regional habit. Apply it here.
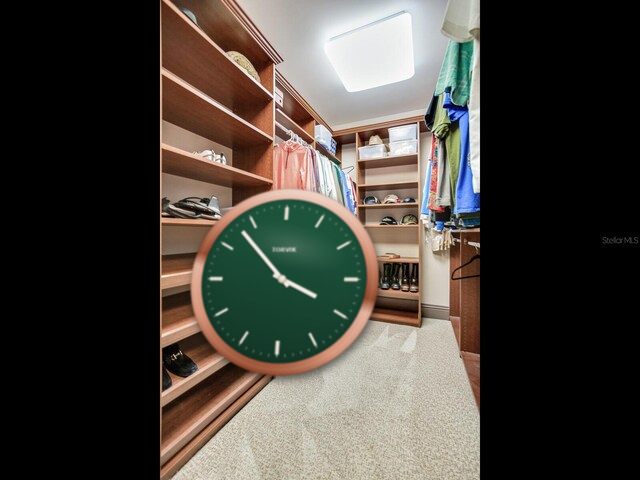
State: 3h53
